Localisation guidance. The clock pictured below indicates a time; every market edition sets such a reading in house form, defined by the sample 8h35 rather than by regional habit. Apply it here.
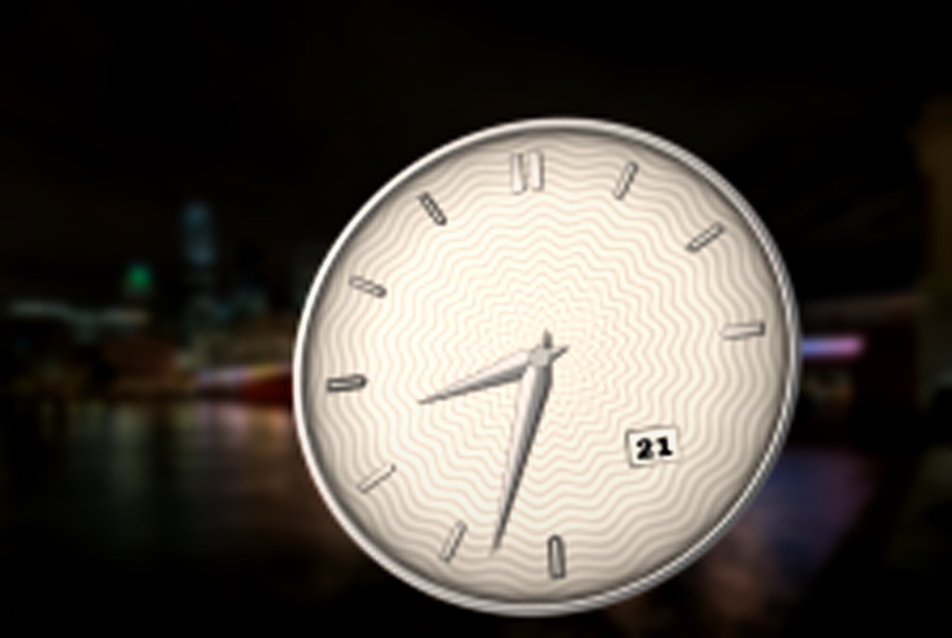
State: 8h33
